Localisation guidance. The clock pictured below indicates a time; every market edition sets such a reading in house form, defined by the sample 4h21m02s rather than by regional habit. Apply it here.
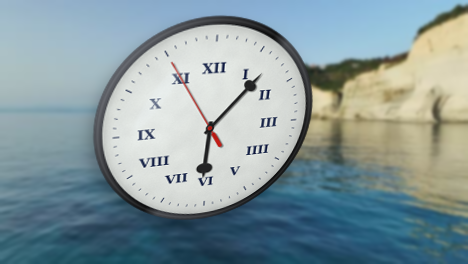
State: 6h06m55s
